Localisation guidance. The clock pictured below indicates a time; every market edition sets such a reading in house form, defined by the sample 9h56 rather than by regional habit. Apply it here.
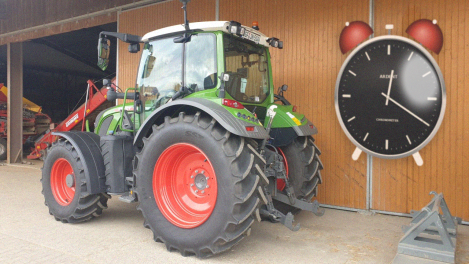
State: 12h20
